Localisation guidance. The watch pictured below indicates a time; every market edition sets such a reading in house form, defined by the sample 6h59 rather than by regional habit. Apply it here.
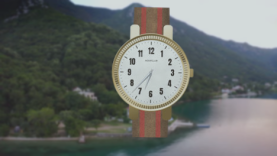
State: 6h37
